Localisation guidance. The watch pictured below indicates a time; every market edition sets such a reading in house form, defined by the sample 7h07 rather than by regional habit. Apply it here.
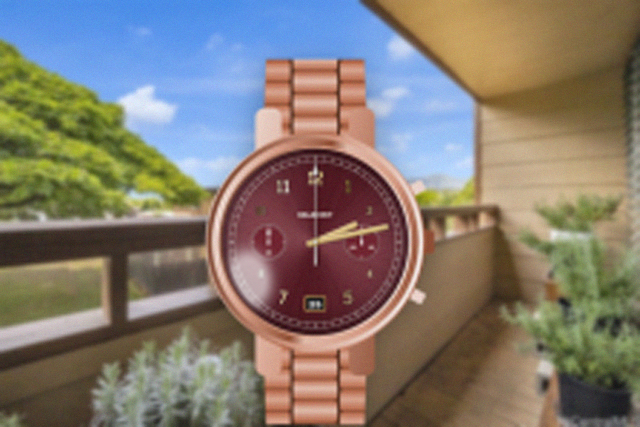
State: 2h13
